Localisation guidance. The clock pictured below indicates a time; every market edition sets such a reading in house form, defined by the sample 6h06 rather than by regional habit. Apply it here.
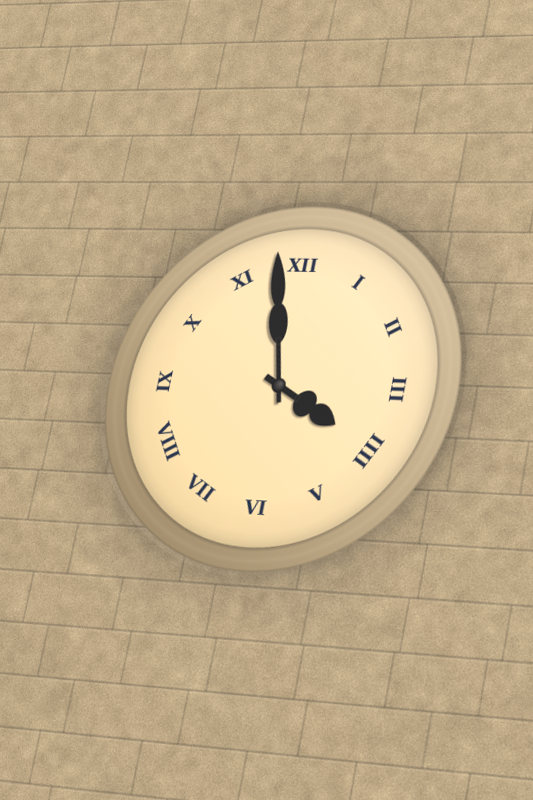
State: 3h58
